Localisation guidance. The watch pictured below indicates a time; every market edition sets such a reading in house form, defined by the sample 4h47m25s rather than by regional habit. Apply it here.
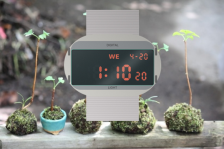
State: 1h10m20s
